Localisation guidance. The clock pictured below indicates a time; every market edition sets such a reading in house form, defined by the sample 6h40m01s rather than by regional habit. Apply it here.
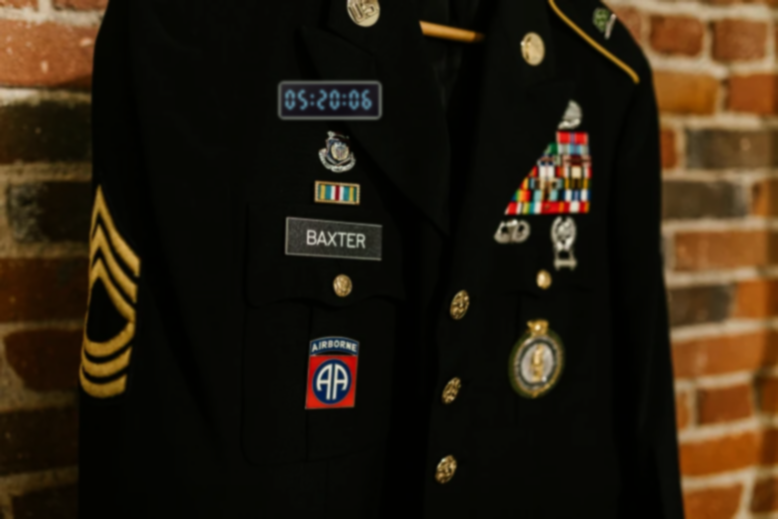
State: 5h20m06s
